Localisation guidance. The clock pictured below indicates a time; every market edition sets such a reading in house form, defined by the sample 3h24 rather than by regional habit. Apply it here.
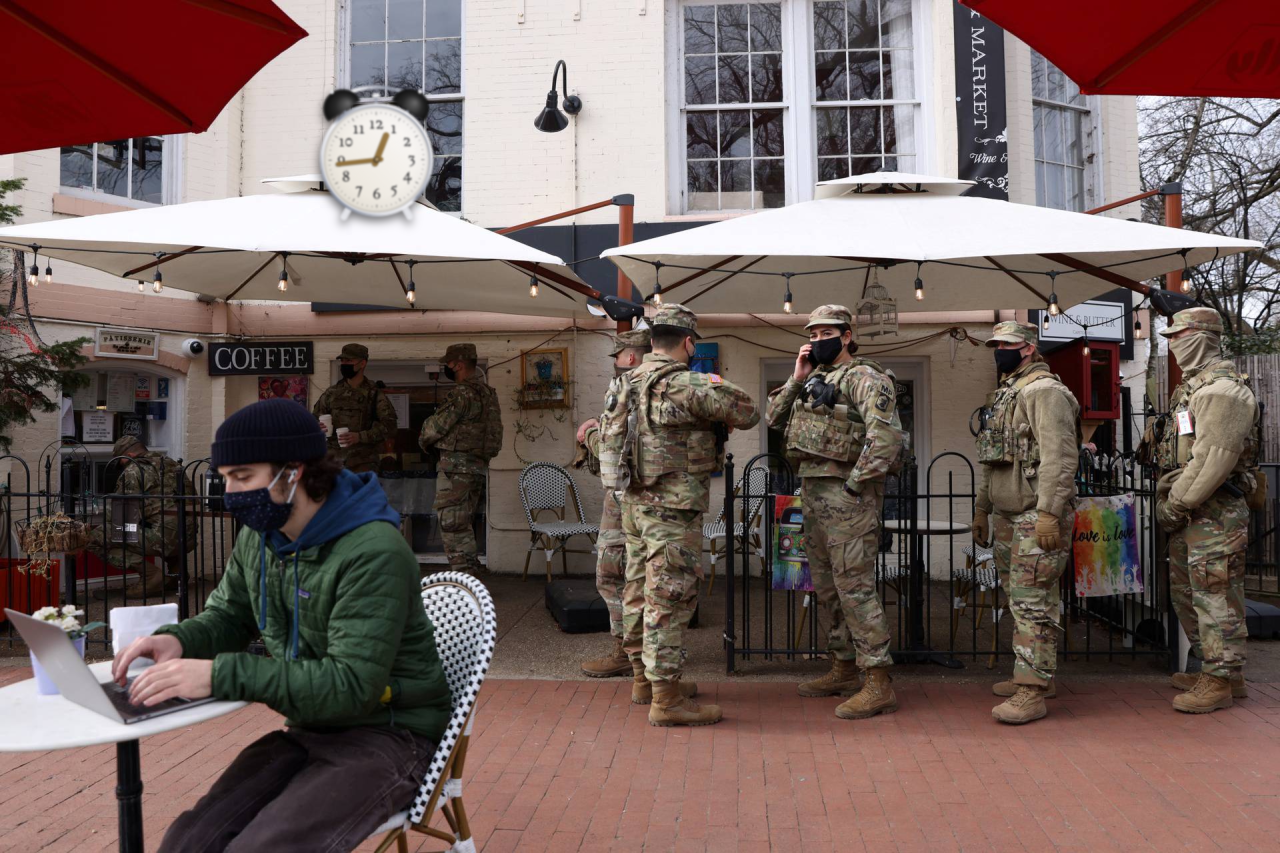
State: 12h44
